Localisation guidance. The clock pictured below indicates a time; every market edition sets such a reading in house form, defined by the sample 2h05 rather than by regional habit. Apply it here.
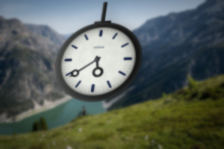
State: 5h39
